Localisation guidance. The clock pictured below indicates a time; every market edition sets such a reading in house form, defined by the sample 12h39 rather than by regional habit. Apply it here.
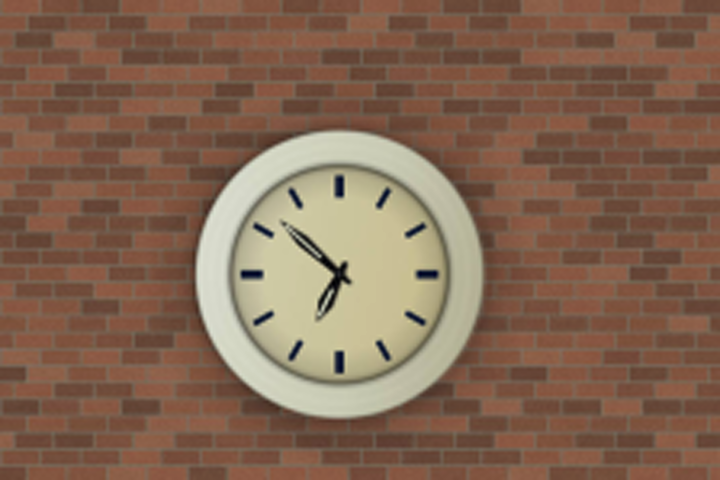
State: 6h52
